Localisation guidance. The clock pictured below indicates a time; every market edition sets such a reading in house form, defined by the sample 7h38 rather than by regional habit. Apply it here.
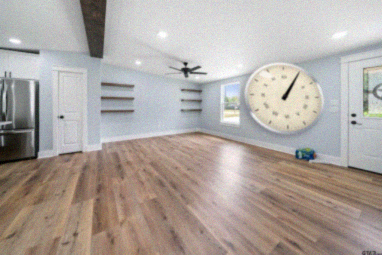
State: 1h05
